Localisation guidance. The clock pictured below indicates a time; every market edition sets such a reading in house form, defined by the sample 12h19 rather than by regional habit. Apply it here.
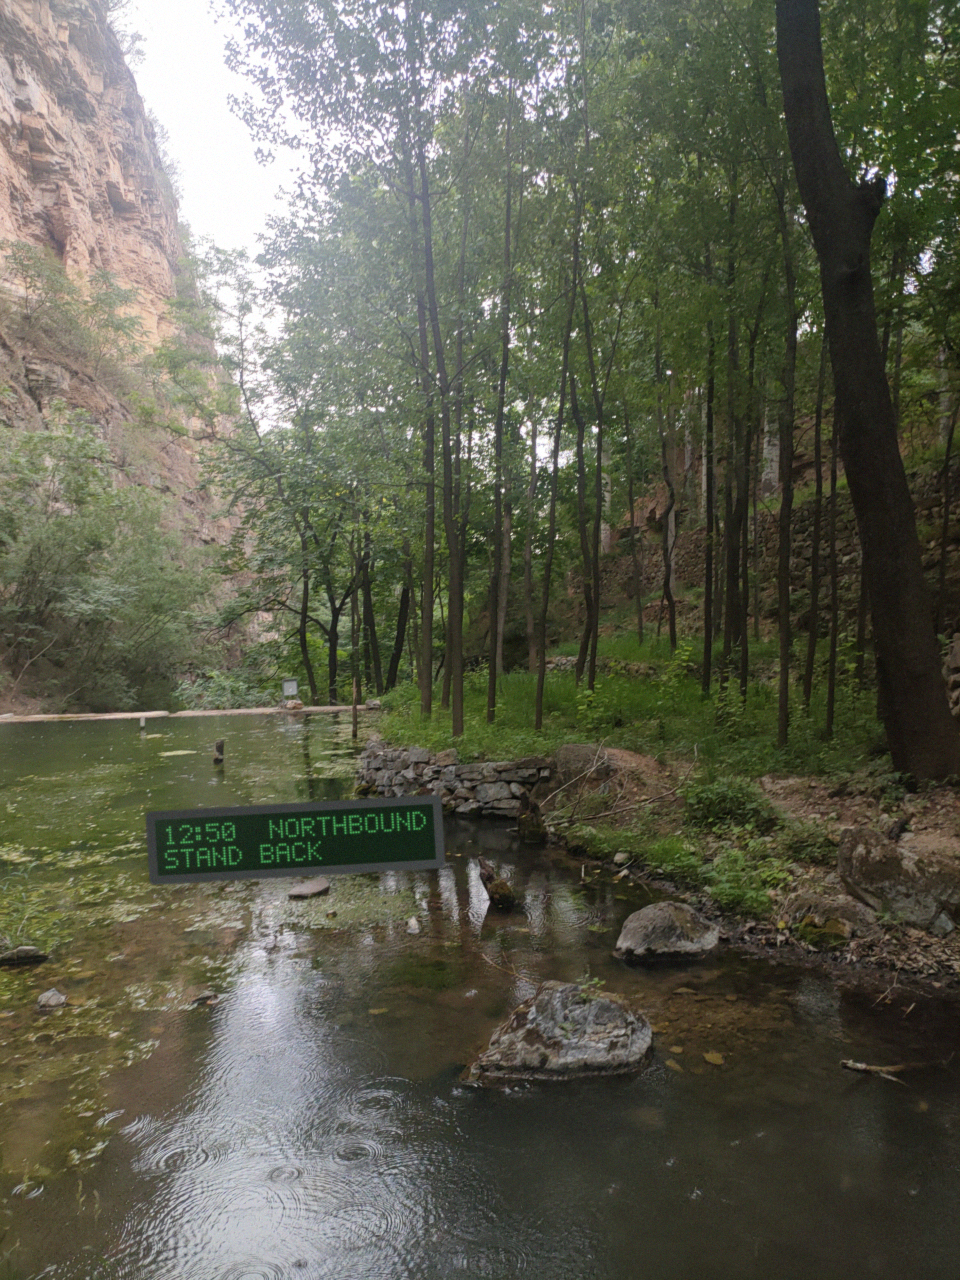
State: 12h50
